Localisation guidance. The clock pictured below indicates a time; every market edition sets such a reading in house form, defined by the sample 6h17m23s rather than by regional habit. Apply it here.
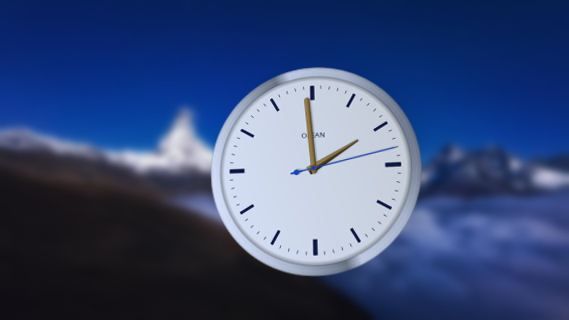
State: 1h59m13s
